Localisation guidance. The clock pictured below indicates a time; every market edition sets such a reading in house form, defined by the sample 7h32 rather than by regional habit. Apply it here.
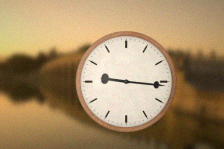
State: 9h16
